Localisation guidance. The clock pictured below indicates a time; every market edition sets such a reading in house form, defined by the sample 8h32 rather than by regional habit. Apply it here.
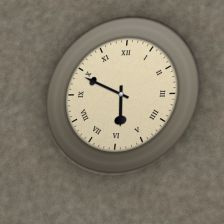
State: 5h49
